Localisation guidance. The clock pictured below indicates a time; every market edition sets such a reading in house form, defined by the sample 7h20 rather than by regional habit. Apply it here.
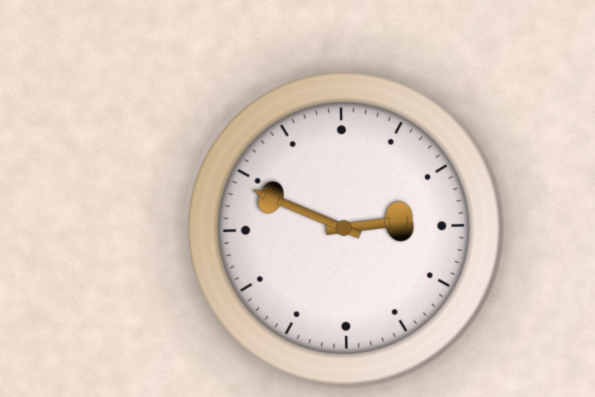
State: 2h49
